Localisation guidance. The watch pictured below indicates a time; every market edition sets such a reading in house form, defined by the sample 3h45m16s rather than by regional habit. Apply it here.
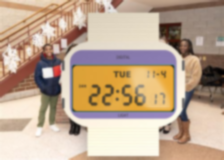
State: 22h56m17s
